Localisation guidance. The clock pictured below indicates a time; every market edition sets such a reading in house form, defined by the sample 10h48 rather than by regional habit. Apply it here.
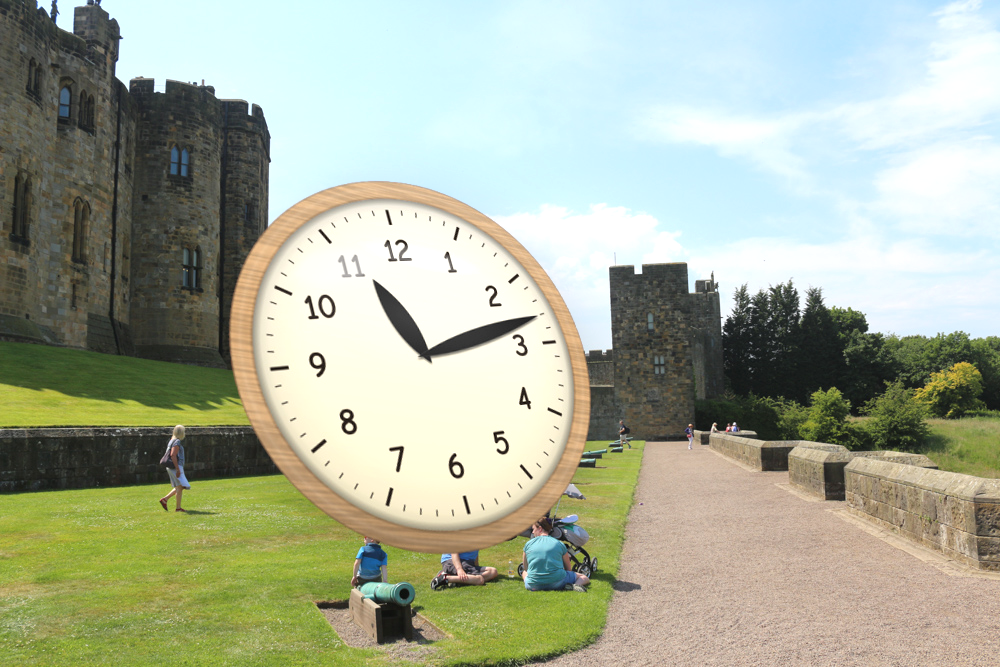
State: 11h13
